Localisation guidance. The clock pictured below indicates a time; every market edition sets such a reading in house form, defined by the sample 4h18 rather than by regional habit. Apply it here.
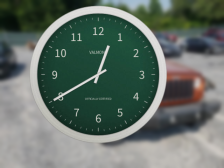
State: 12h40
